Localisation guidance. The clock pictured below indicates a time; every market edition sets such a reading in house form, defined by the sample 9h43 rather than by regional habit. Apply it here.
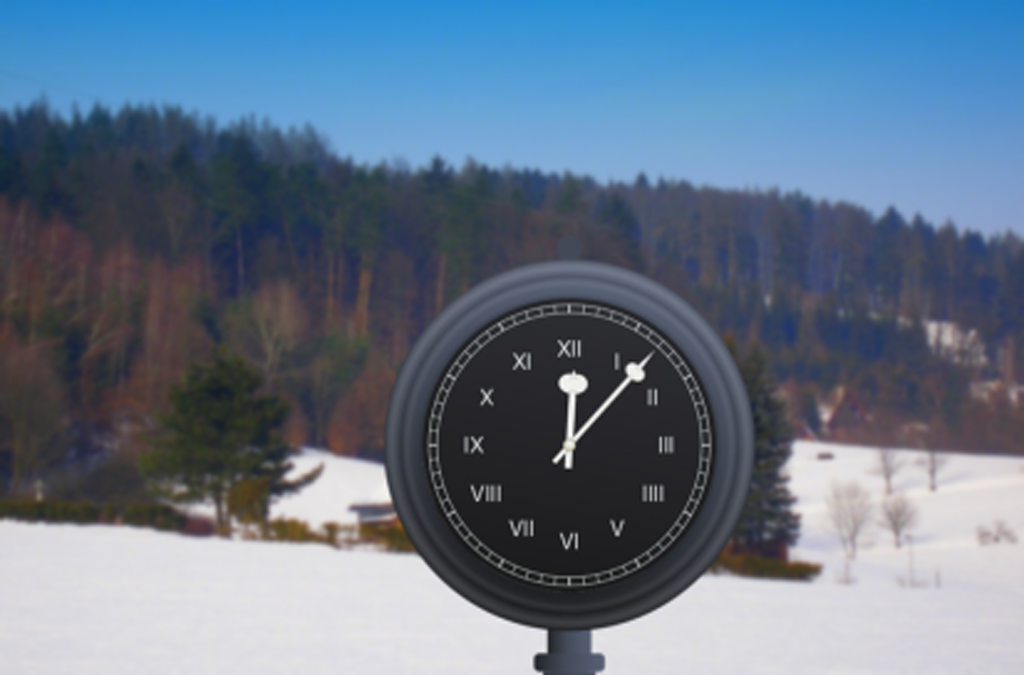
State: 12h07
